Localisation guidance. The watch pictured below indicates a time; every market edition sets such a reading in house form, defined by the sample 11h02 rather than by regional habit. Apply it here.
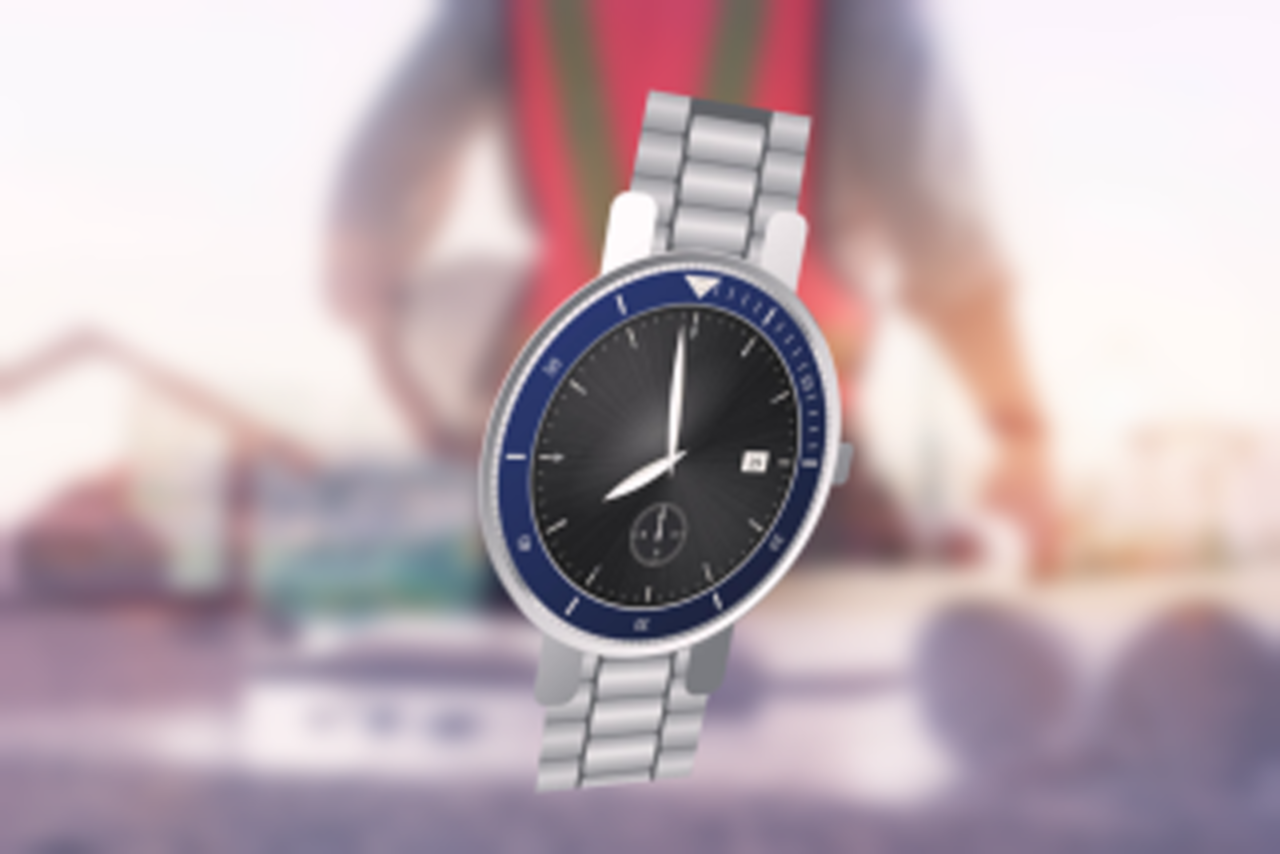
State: 7h59
